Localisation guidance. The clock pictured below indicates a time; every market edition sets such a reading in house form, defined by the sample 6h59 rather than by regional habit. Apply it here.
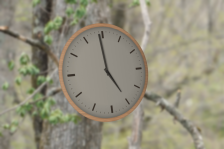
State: 4h59
